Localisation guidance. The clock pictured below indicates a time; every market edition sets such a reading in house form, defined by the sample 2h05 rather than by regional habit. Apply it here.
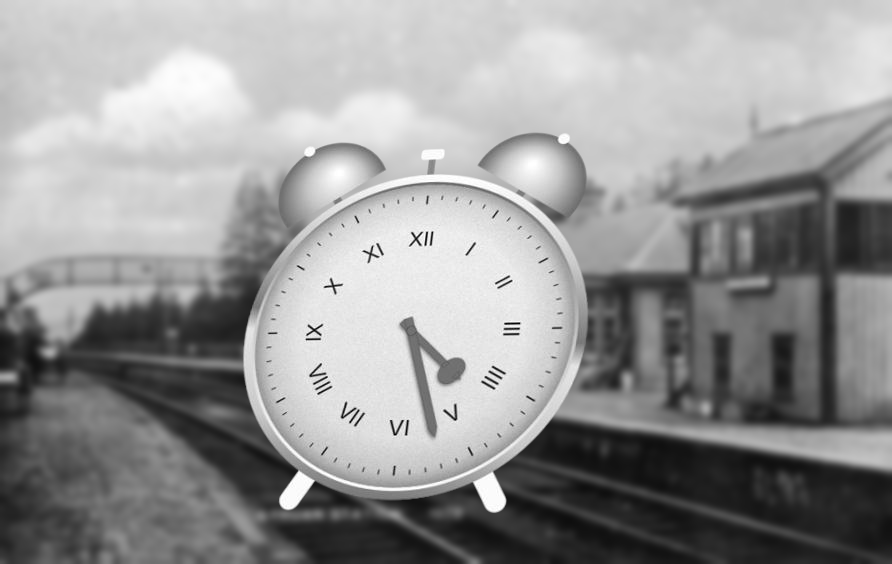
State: 4h27
